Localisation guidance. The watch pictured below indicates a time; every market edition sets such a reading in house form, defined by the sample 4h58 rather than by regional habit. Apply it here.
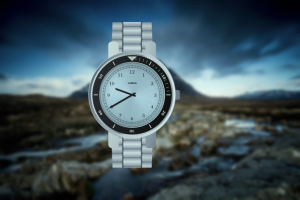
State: 9h40
